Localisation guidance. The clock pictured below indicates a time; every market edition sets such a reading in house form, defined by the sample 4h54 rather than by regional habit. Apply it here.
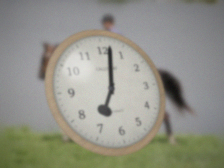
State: 7h02
